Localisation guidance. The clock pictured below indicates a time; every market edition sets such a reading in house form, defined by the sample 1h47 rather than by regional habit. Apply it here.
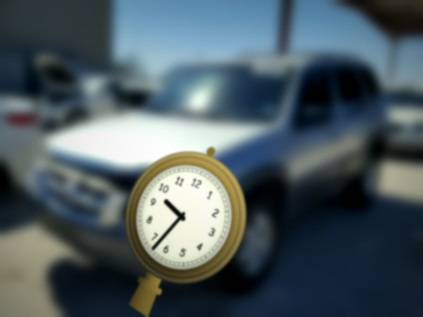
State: 9h33
